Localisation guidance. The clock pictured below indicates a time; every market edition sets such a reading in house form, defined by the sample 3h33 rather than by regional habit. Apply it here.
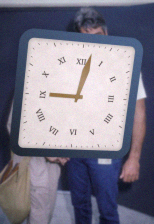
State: 9h02
